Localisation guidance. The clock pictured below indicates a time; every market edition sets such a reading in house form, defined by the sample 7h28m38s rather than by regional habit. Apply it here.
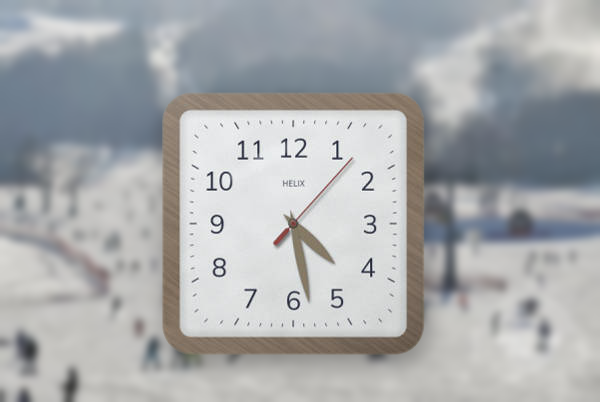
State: 4h28m07s
